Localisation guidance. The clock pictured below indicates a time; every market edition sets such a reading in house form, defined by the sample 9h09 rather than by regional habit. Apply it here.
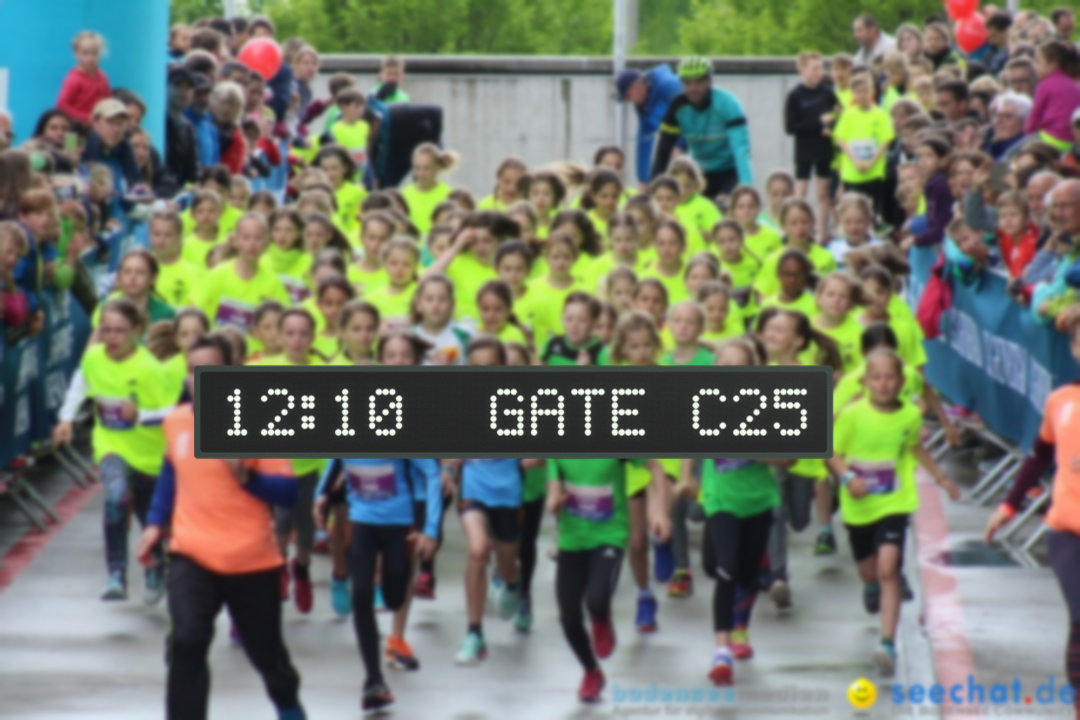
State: 12h10
